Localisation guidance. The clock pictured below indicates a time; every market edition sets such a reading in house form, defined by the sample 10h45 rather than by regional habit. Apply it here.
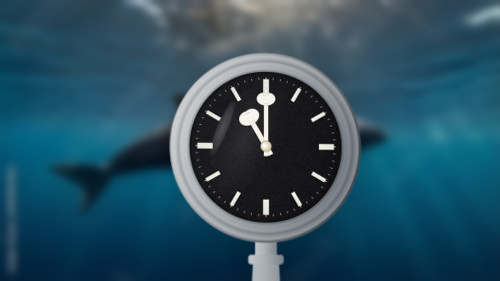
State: 11h00
